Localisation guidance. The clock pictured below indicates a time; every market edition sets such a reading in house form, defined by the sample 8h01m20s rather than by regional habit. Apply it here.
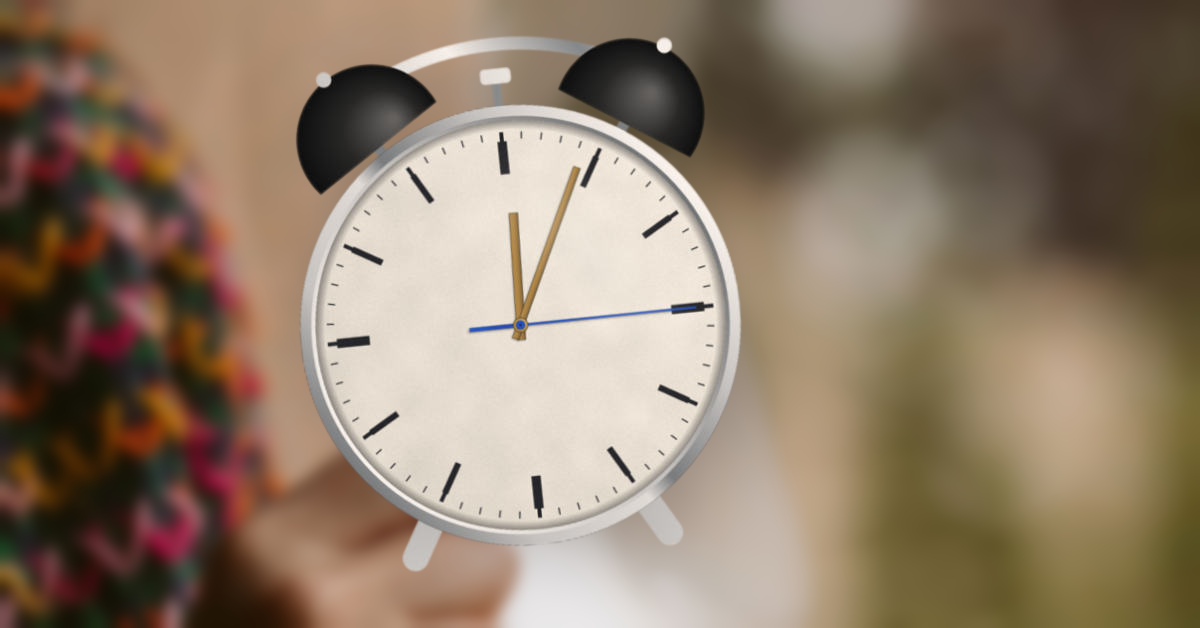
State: 12h04m15s
